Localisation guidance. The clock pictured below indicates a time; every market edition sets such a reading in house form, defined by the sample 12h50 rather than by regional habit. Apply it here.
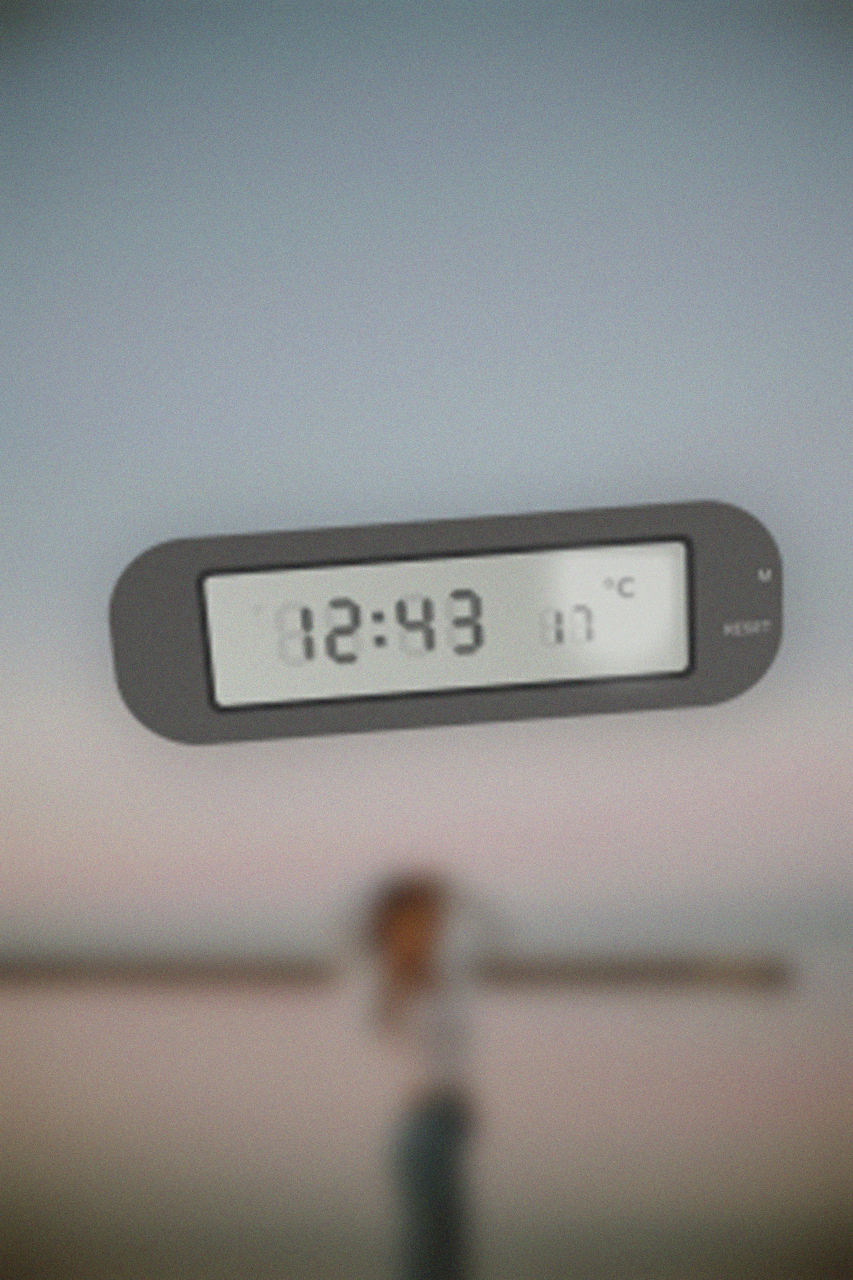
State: 12h43
